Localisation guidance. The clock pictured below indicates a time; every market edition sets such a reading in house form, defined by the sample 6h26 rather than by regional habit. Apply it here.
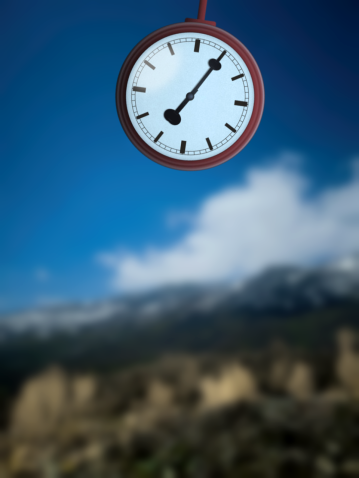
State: 7h05
